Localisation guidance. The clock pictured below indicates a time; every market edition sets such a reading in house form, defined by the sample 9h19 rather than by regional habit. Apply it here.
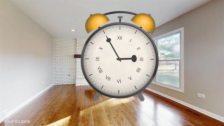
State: 2h55
